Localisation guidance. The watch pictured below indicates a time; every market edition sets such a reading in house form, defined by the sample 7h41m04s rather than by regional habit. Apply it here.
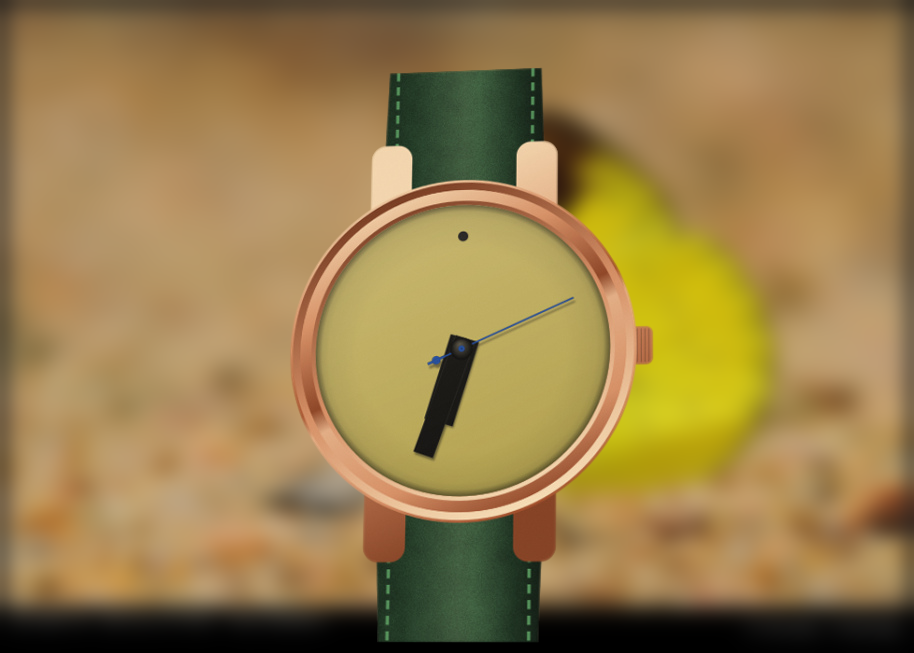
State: 6h33m11s
